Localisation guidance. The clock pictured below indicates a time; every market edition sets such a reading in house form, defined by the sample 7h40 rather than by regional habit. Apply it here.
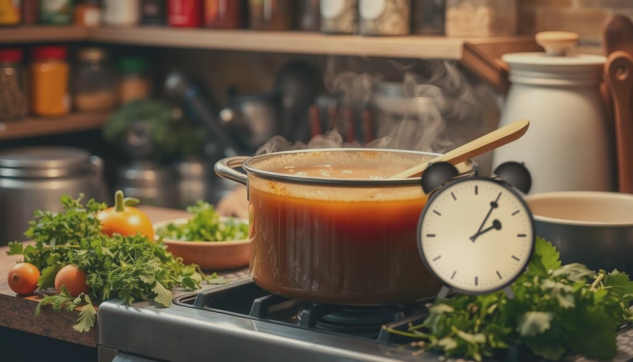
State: 2h05
